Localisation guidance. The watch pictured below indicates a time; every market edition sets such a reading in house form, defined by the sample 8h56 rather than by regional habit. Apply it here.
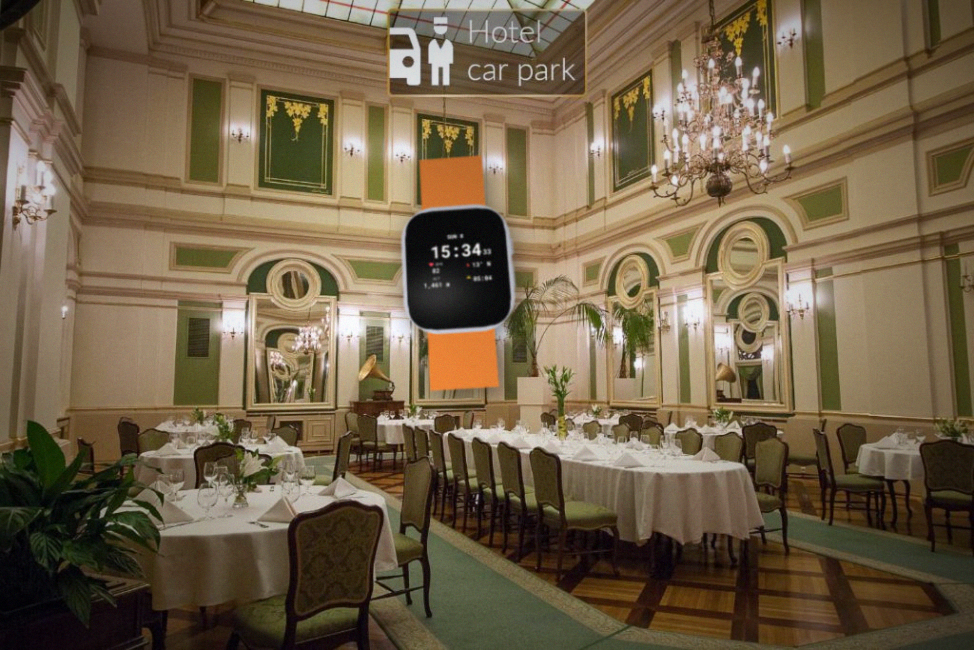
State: 15h34
